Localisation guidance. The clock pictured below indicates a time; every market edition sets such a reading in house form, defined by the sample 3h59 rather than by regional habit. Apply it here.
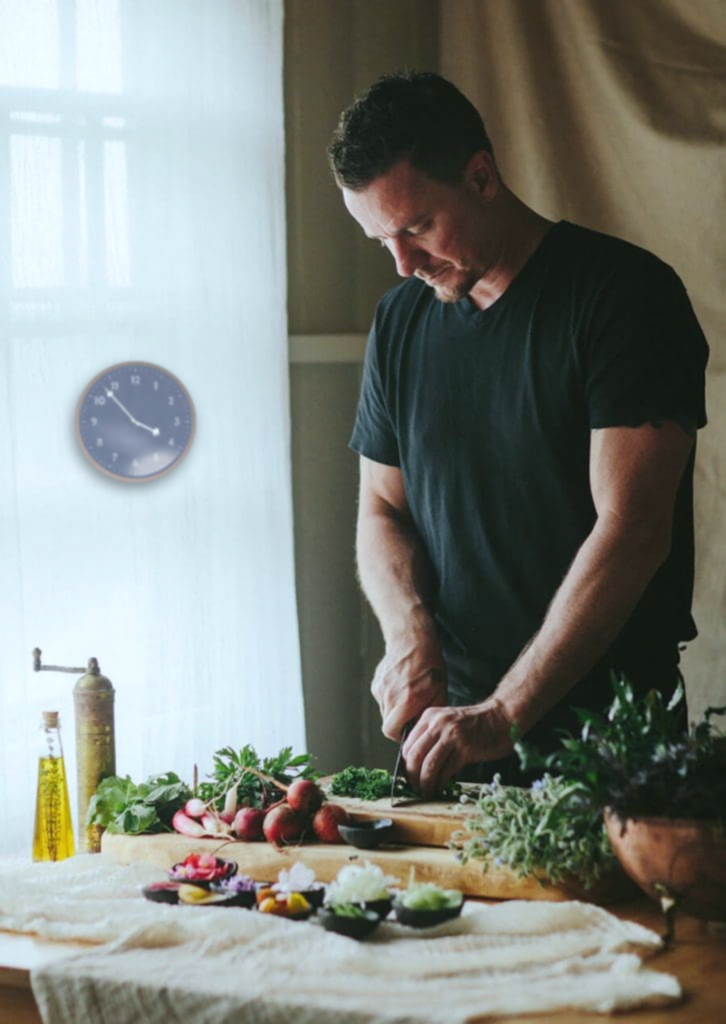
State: 3h53
